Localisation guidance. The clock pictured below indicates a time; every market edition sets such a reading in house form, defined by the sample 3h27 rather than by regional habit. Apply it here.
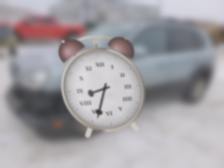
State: 8h34
